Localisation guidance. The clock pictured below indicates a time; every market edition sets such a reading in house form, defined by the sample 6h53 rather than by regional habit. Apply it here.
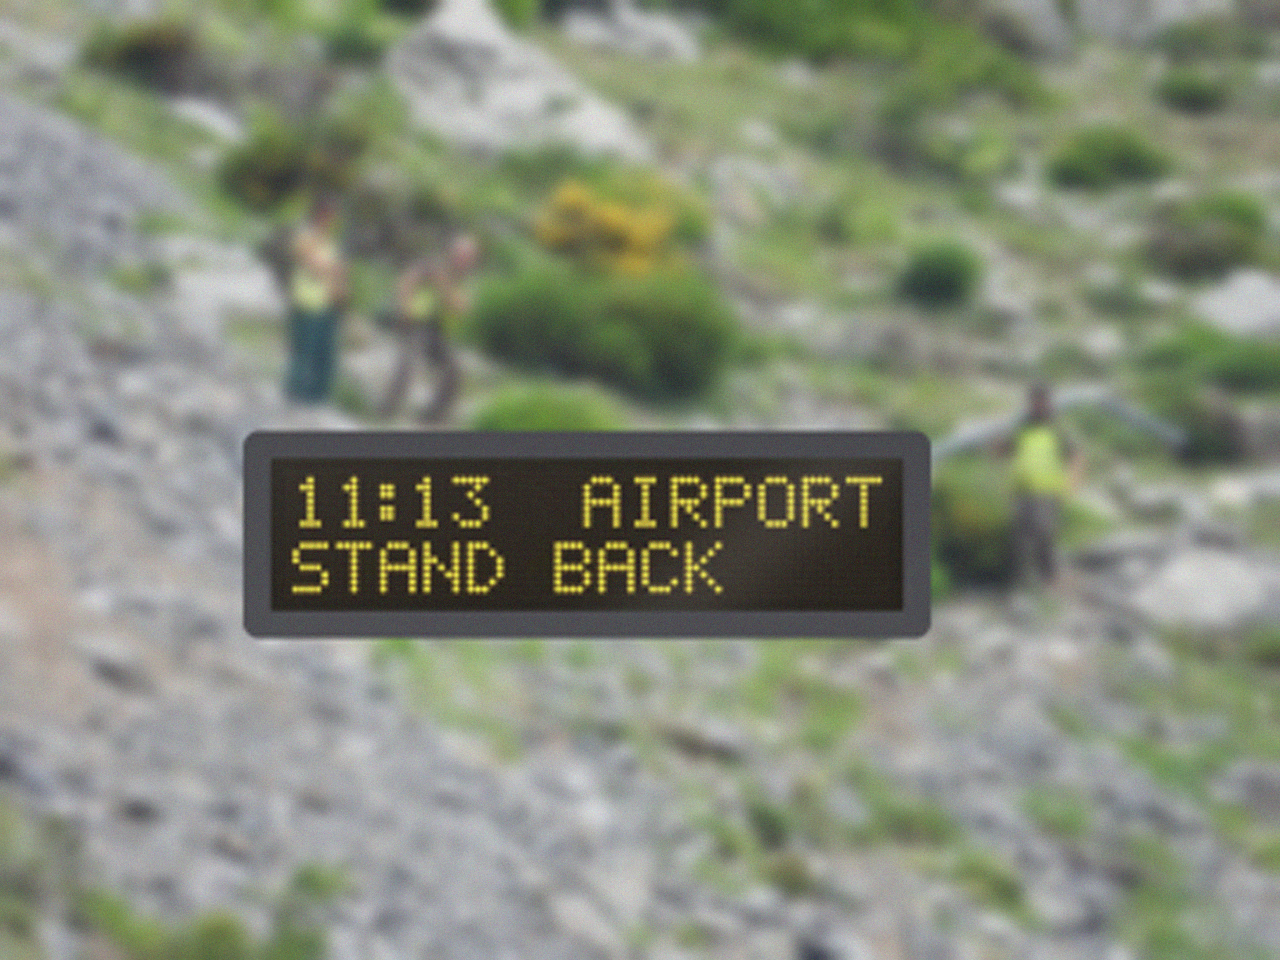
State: 11h13
